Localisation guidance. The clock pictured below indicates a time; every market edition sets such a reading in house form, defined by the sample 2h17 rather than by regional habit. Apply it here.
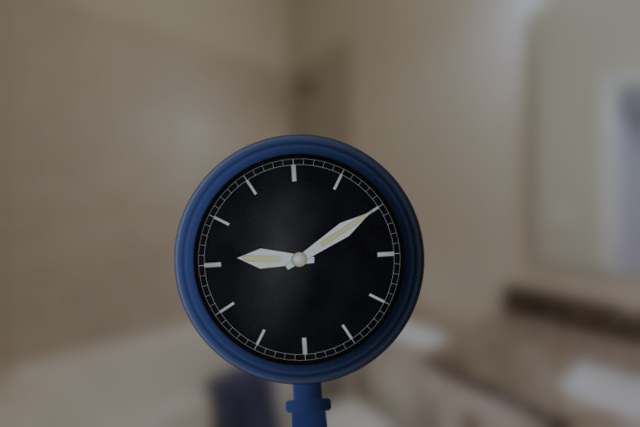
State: 9h10
